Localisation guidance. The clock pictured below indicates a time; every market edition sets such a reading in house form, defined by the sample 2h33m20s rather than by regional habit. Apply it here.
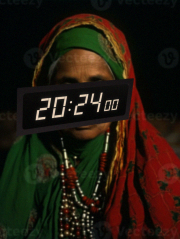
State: 20h24m00s
